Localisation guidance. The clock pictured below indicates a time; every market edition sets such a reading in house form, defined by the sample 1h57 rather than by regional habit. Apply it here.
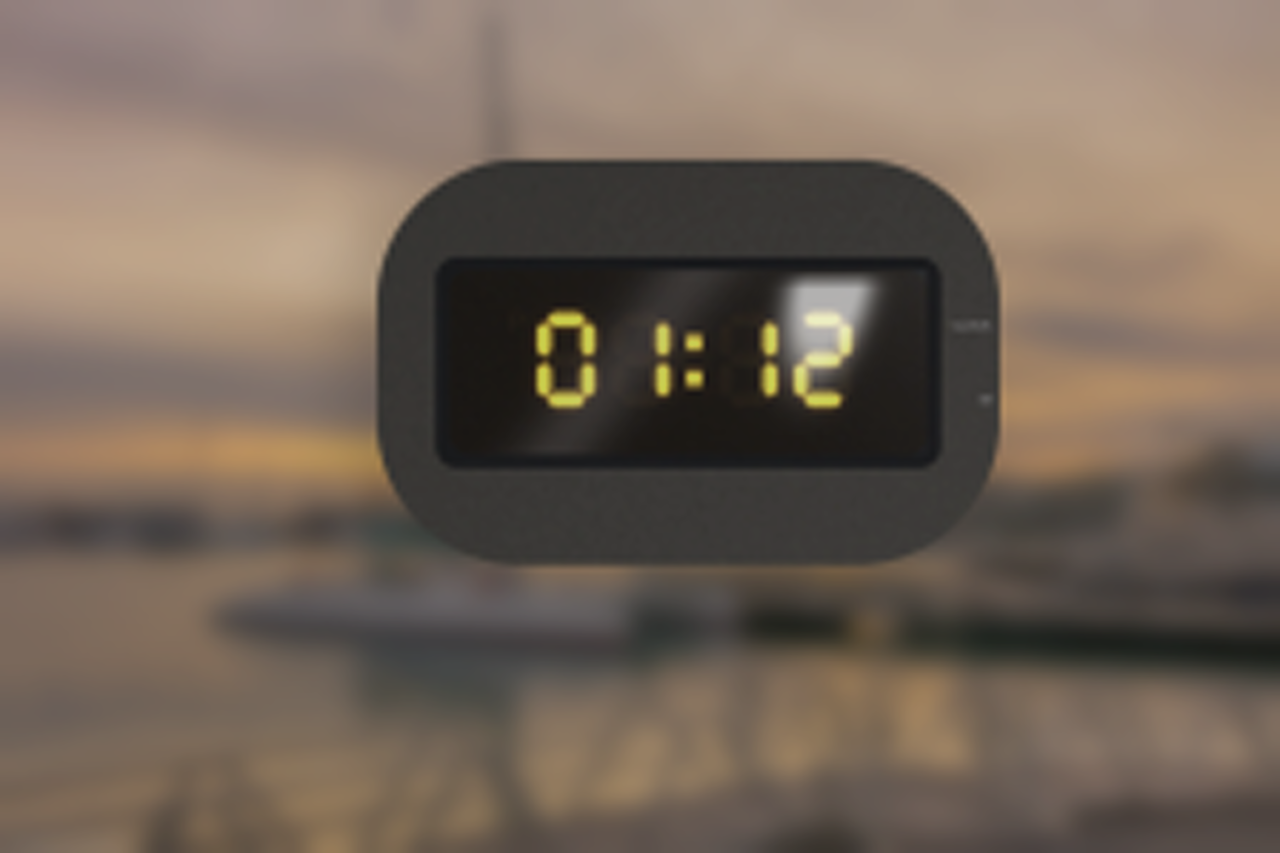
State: 1h12
